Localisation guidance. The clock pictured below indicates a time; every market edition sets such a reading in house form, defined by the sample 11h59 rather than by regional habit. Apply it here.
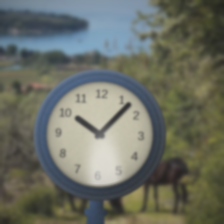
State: 10h07
